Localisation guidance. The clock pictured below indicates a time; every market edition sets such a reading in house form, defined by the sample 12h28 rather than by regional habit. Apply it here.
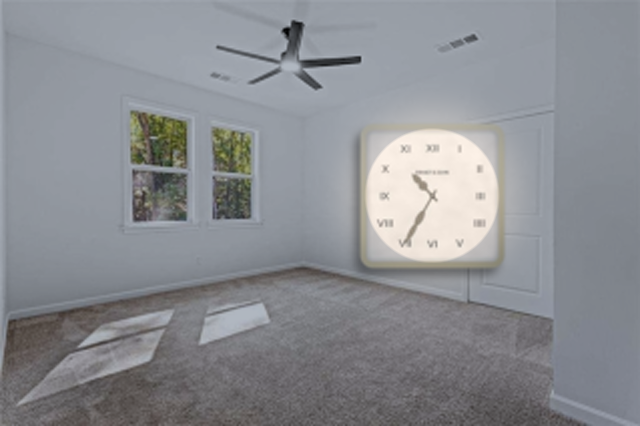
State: 10h35
